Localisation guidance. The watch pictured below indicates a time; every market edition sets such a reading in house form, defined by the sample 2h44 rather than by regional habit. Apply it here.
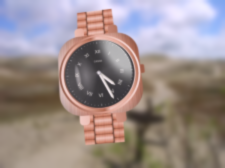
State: 4h26
